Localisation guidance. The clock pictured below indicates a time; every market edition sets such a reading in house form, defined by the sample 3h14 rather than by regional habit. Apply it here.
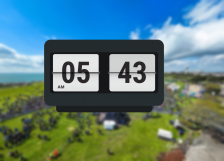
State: 5h43
